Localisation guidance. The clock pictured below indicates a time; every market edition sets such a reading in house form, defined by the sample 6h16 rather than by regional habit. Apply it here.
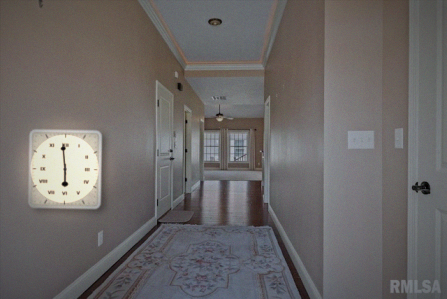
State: 5h59
